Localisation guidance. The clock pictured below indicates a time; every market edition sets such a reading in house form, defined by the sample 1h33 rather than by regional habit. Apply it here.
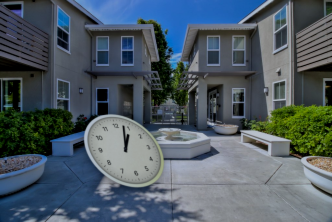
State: 1h03
